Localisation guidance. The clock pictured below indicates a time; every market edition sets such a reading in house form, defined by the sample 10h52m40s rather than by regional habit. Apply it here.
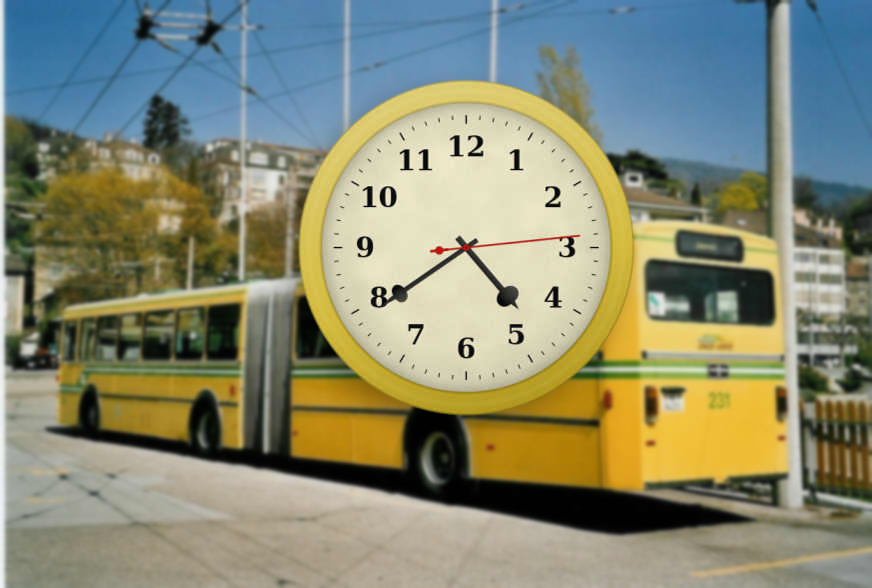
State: 4h39m14s
